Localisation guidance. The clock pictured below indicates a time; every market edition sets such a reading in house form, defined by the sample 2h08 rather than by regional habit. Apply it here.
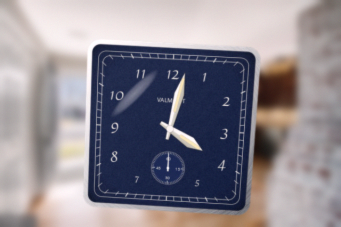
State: 4h02
